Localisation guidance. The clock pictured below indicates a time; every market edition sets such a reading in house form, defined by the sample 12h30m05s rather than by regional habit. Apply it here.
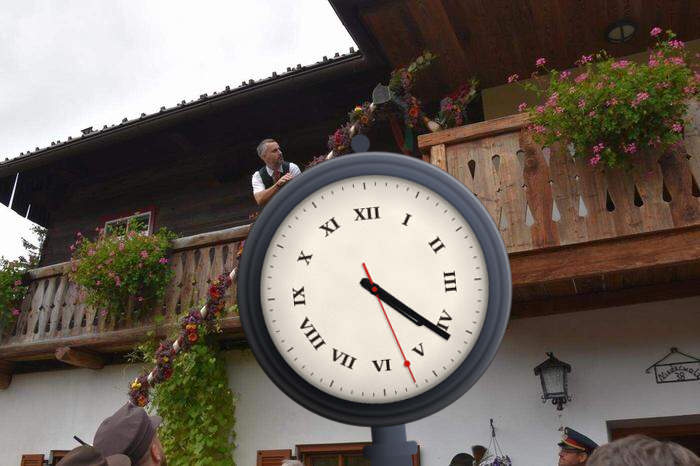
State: 4h21m27s
